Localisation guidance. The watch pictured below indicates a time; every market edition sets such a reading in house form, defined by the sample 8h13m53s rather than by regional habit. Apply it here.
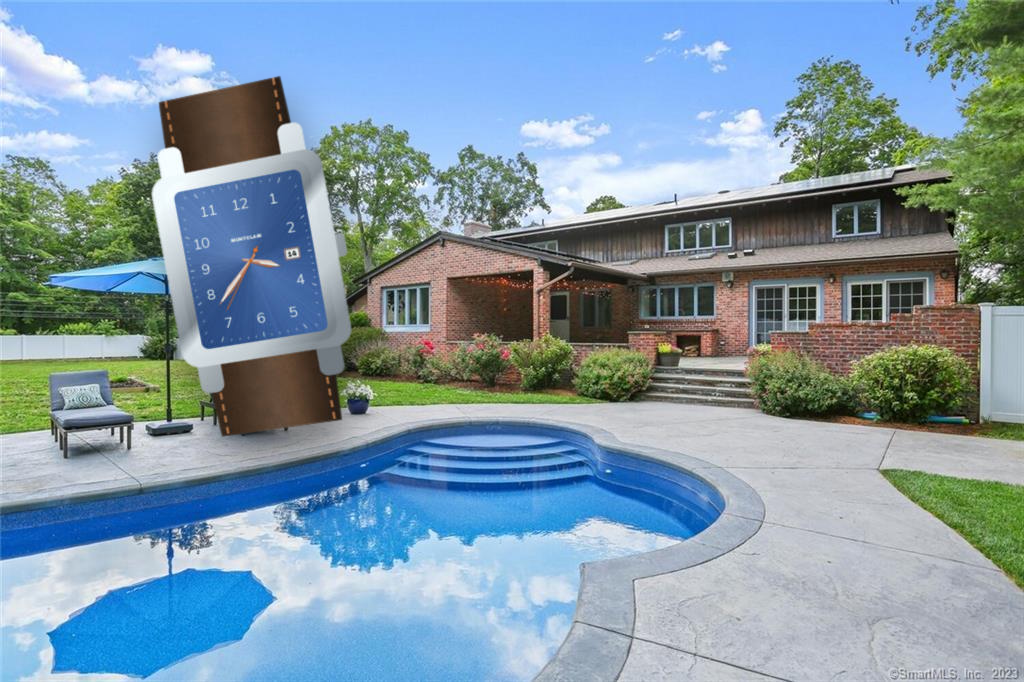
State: 3h37m36s
